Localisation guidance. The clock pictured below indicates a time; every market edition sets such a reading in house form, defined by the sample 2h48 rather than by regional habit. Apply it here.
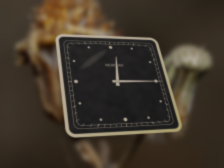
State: 12h15
